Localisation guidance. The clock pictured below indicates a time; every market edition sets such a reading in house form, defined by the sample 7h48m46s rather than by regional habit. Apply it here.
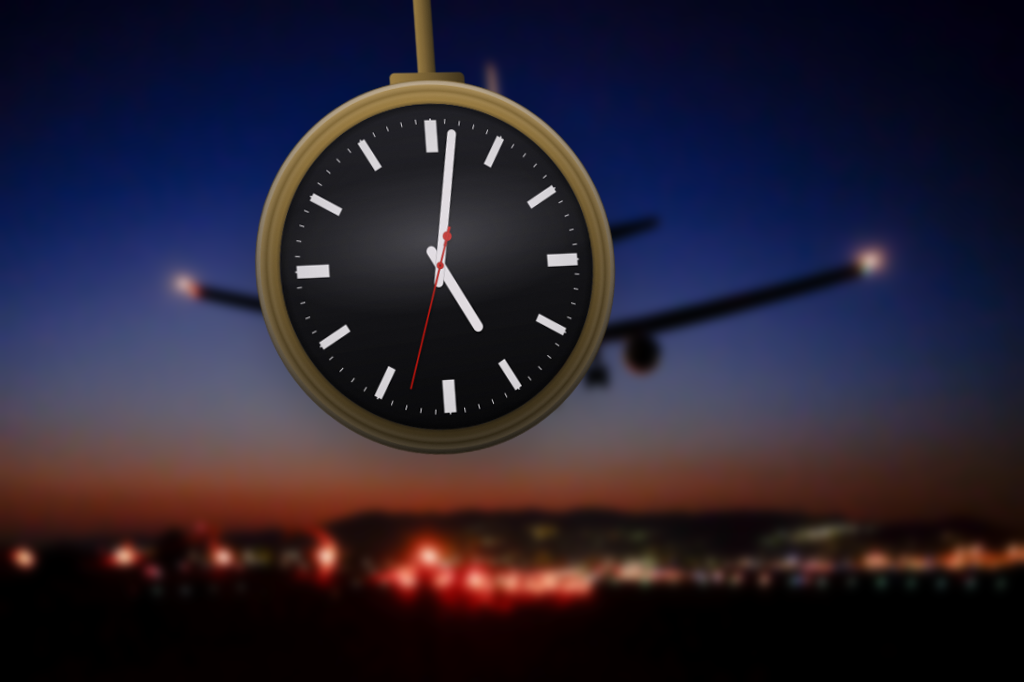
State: 5h01m33s
